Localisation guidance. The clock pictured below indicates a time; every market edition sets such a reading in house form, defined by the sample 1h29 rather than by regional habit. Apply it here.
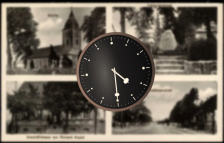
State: 4h30
